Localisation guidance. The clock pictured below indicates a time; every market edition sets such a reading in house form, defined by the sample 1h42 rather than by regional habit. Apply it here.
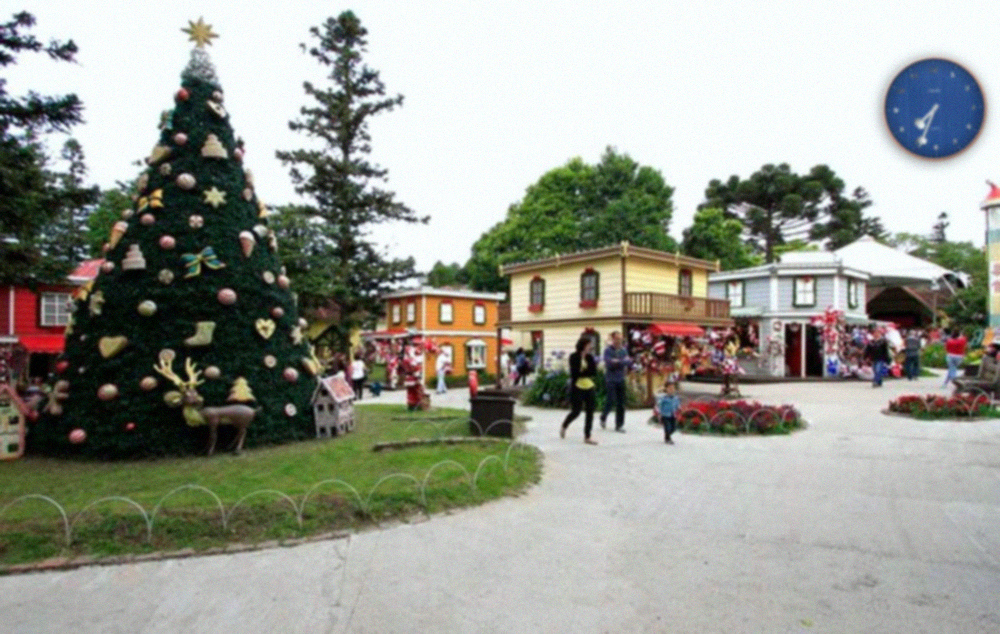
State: 7h34
